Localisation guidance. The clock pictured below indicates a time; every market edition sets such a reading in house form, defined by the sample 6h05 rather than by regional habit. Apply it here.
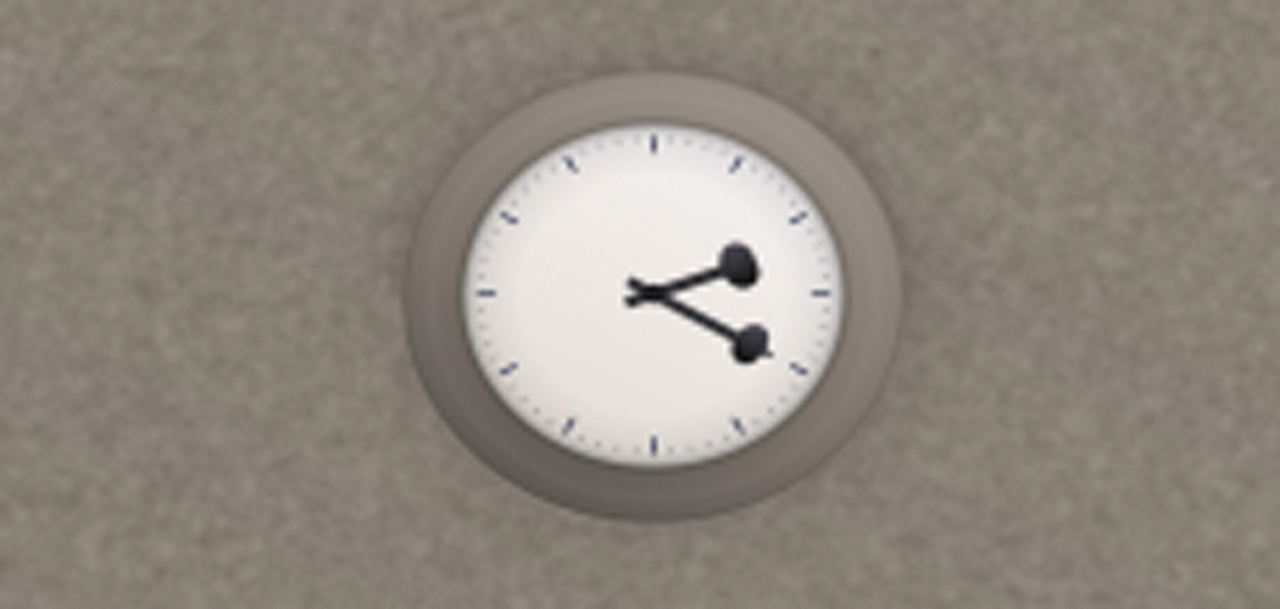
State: 2h20
